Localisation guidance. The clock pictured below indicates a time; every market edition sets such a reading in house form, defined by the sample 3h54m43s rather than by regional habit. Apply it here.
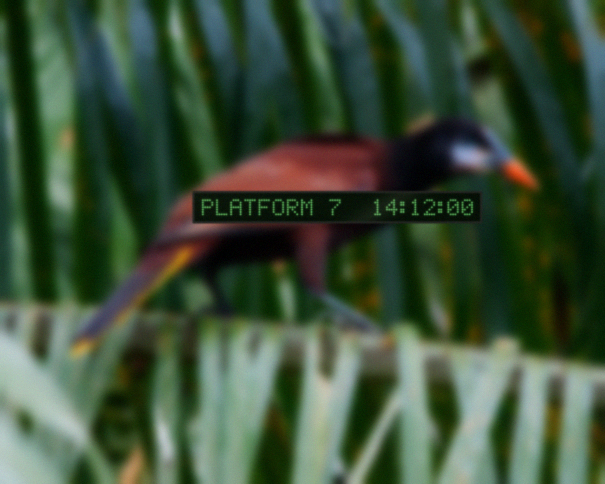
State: 14h12m00s
